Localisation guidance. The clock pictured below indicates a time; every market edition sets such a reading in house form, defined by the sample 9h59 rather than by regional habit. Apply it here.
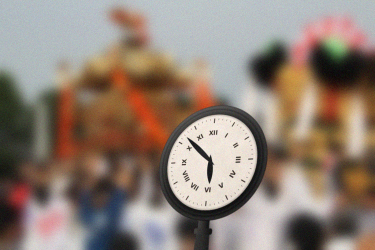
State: 5h52
